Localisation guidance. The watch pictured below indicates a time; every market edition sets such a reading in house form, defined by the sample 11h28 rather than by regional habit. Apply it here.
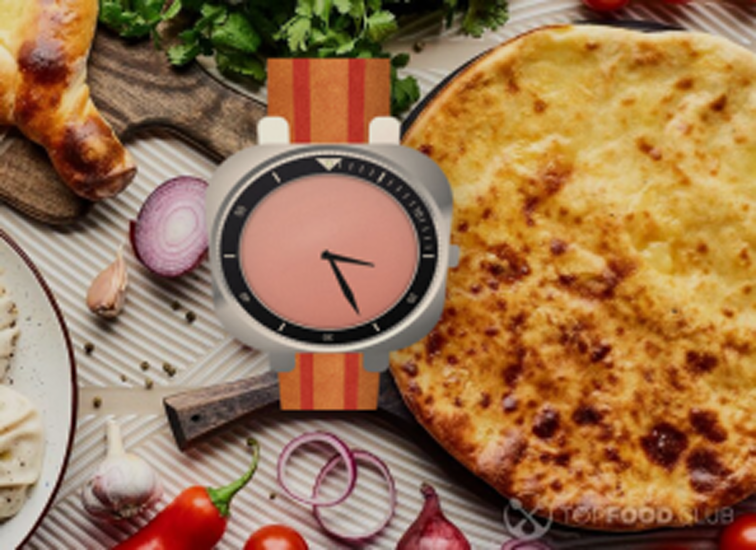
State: 3h26
